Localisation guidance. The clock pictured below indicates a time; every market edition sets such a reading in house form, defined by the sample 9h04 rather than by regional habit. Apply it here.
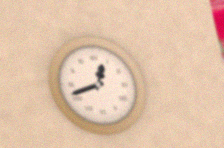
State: 12h42
